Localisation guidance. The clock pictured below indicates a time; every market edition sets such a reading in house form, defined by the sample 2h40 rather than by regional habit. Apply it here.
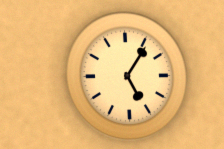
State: 5h06
